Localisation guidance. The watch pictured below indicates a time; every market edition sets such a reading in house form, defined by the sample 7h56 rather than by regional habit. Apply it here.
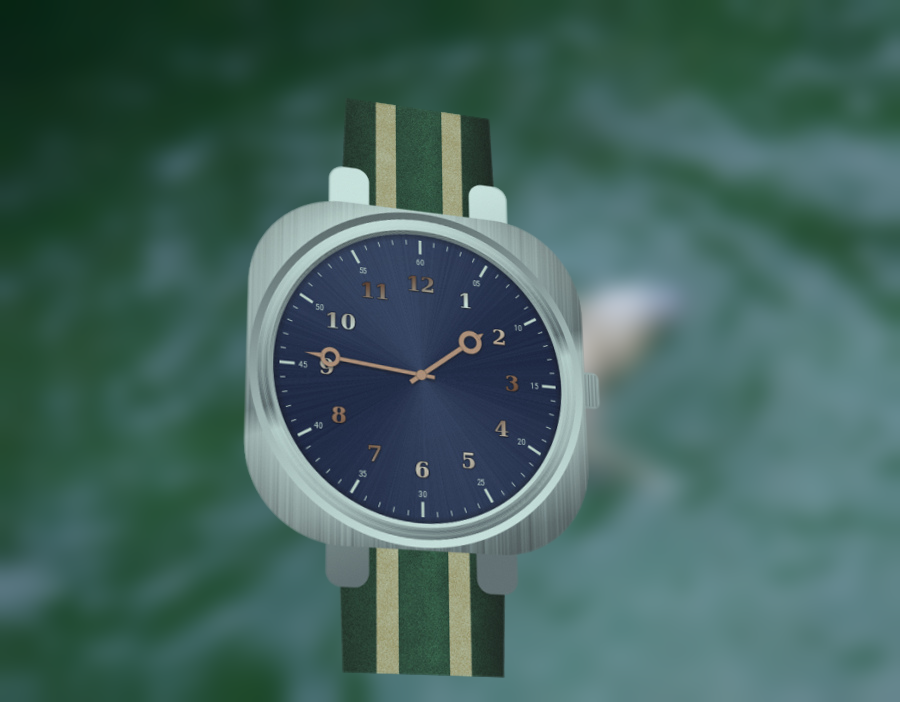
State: 1h46
